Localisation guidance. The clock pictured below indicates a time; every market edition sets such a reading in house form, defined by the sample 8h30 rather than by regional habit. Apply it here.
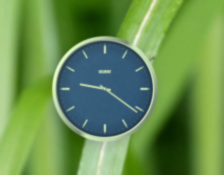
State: 9h21
